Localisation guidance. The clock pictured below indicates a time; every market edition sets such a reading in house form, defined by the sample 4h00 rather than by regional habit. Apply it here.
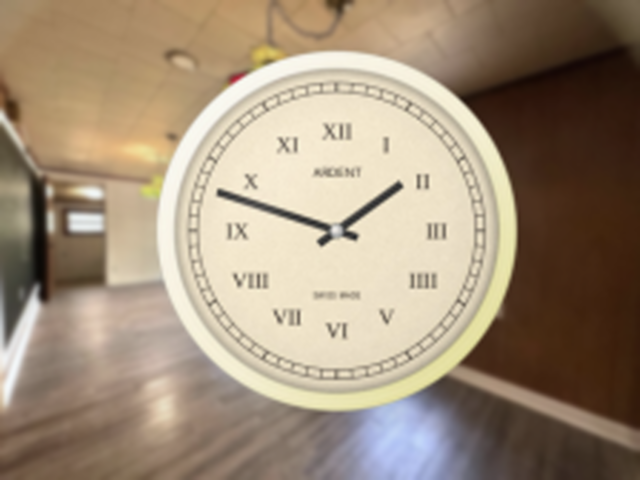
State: 1h48
